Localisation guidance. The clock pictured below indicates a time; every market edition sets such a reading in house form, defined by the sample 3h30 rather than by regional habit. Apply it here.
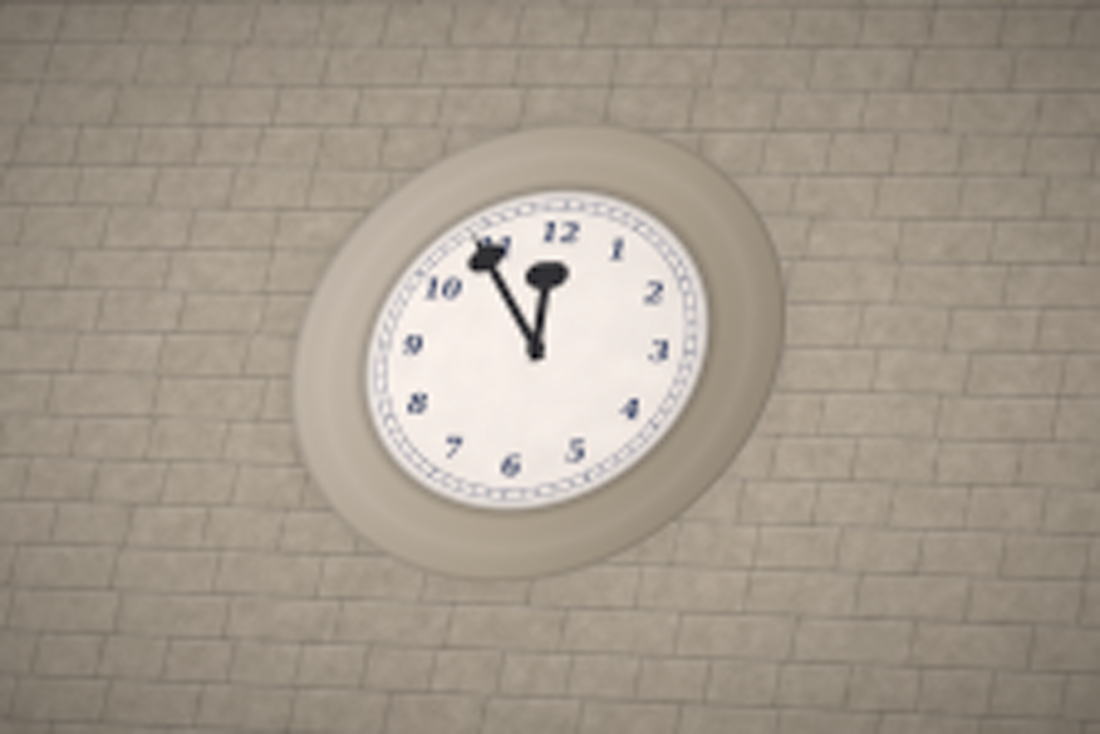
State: 11h54
